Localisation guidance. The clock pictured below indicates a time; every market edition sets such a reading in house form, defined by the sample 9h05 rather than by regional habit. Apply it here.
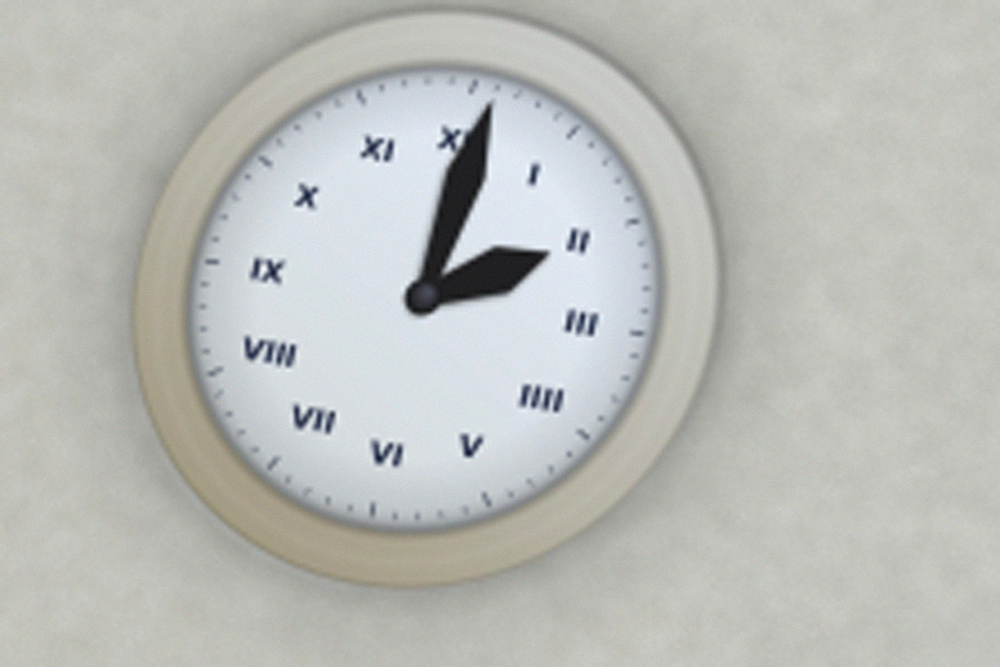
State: 2h01
